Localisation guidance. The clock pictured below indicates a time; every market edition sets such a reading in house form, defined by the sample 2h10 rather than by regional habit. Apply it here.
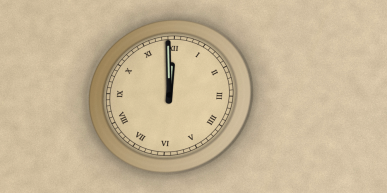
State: 11h59
